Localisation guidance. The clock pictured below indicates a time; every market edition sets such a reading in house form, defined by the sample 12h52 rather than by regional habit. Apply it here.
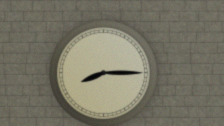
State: 8h15
